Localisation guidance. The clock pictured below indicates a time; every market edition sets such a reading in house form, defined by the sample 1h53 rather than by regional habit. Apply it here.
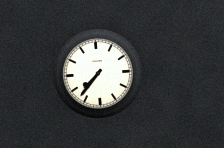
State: 7h37
